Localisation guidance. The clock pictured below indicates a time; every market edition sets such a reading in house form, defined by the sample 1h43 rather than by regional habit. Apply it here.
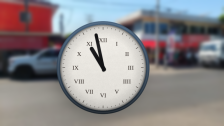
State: 10h58
